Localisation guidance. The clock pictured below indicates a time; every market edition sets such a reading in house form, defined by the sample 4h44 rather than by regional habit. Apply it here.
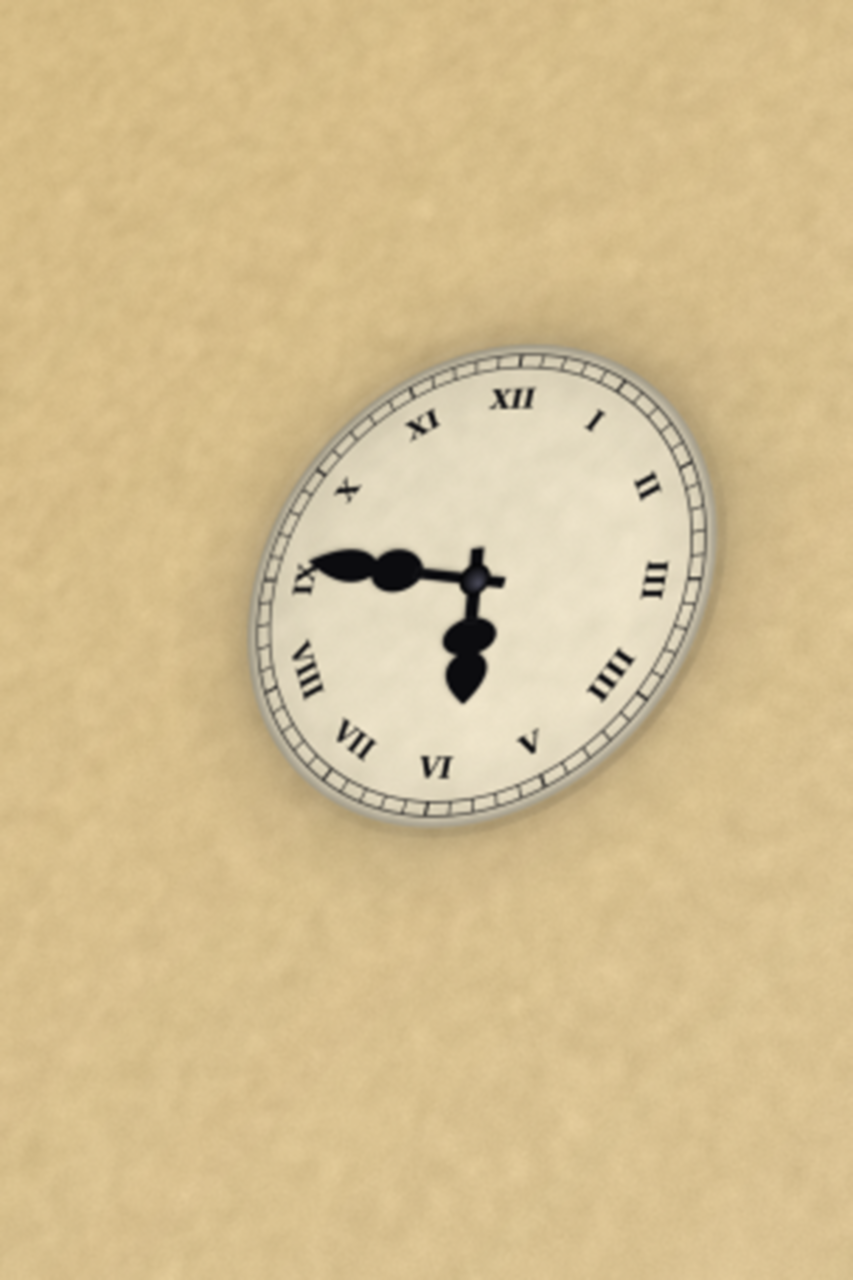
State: 5h46
